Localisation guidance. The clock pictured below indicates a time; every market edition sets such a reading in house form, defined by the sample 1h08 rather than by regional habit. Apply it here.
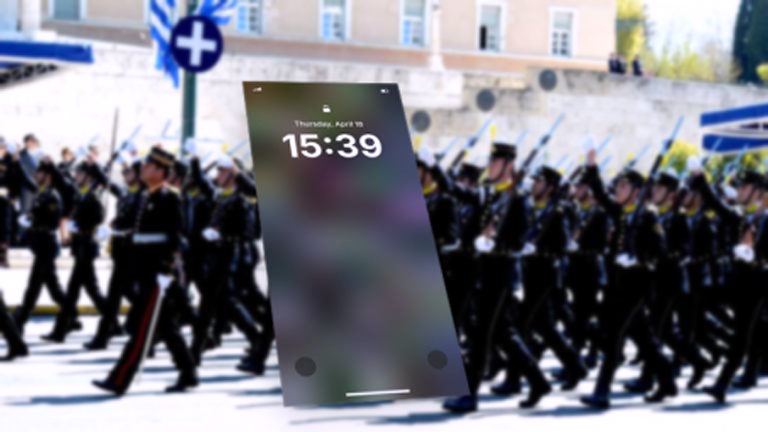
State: 15h39
